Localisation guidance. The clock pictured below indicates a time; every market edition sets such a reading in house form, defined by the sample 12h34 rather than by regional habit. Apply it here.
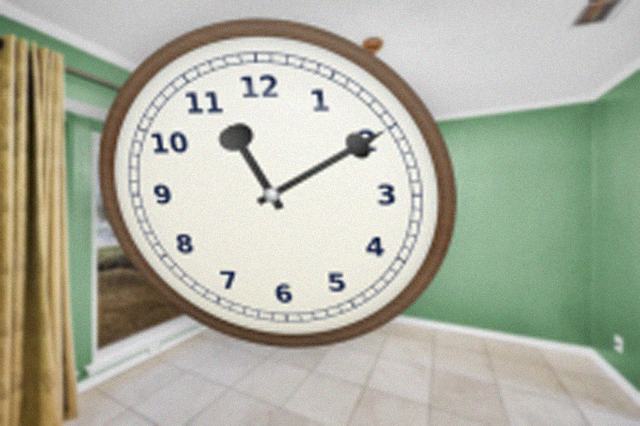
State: 11h10
